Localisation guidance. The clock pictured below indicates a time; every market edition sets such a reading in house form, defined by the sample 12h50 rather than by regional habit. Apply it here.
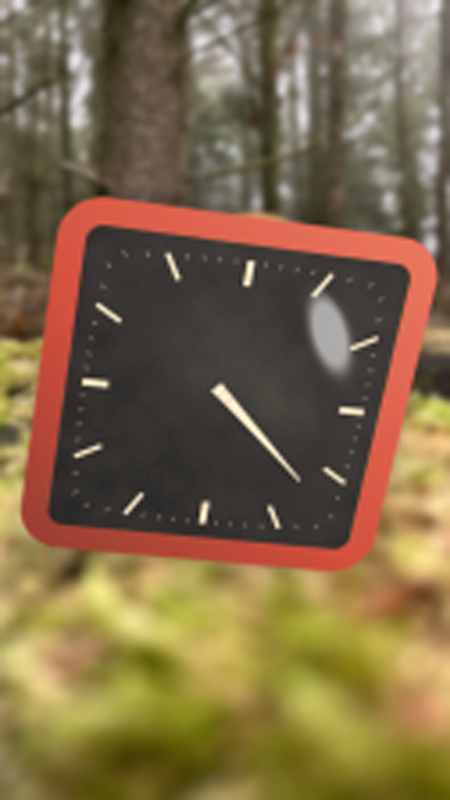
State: 4h22
